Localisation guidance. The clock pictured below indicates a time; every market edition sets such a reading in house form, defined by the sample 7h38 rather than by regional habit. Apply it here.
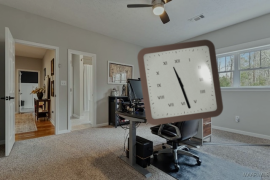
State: 11h28
